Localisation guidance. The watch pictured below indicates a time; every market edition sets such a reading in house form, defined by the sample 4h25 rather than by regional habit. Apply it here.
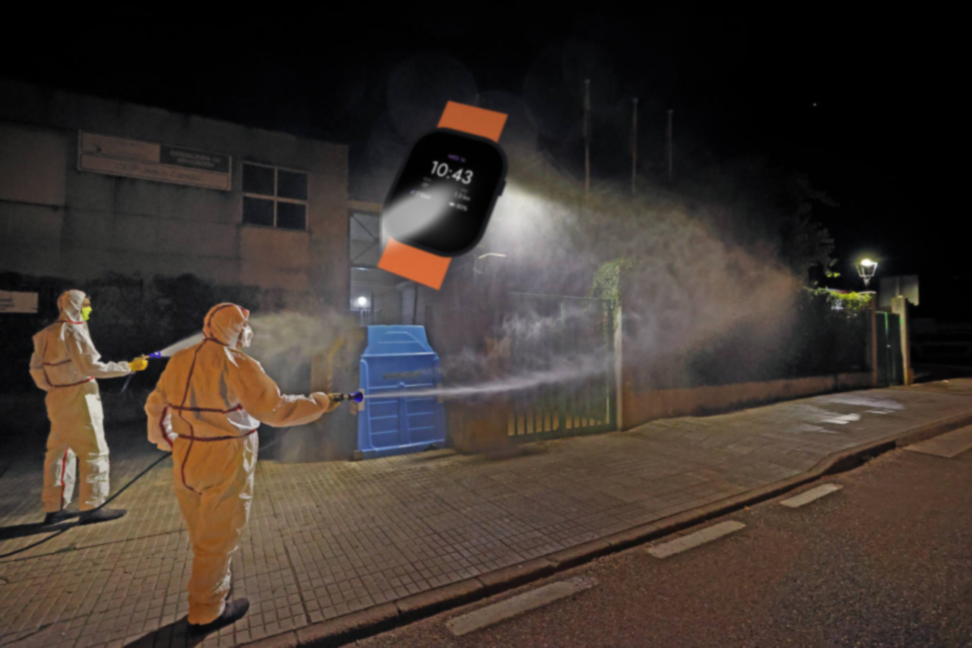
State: 10h43
